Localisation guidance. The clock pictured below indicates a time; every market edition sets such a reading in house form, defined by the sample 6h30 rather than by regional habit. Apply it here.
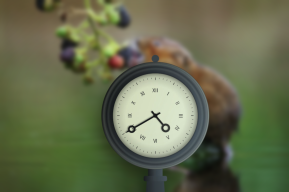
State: 4h40
